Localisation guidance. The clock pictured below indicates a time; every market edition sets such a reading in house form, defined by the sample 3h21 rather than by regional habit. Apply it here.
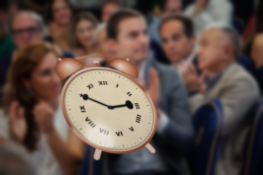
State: 2h50
